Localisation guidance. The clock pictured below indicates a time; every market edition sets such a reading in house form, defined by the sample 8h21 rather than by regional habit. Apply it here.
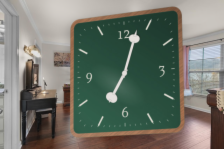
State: 7h03
